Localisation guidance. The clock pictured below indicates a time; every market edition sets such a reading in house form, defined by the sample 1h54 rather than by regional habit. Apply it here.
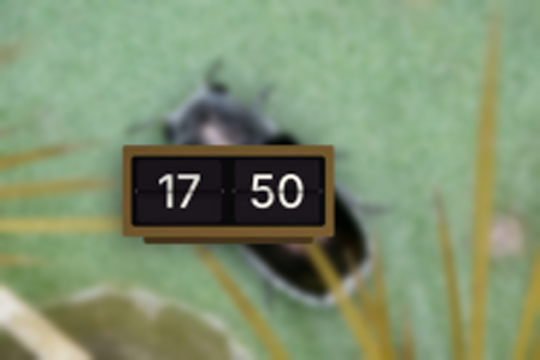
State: 17h50
